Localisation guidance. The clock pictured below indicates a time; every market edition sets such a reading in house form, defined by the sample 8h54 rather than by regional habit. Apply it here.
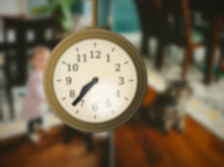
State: 7h37
